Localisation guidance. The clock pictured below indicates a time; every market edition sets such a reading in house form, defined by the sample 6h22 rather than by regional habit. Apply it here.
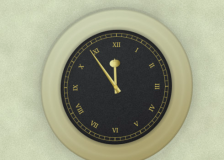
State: 11h54
